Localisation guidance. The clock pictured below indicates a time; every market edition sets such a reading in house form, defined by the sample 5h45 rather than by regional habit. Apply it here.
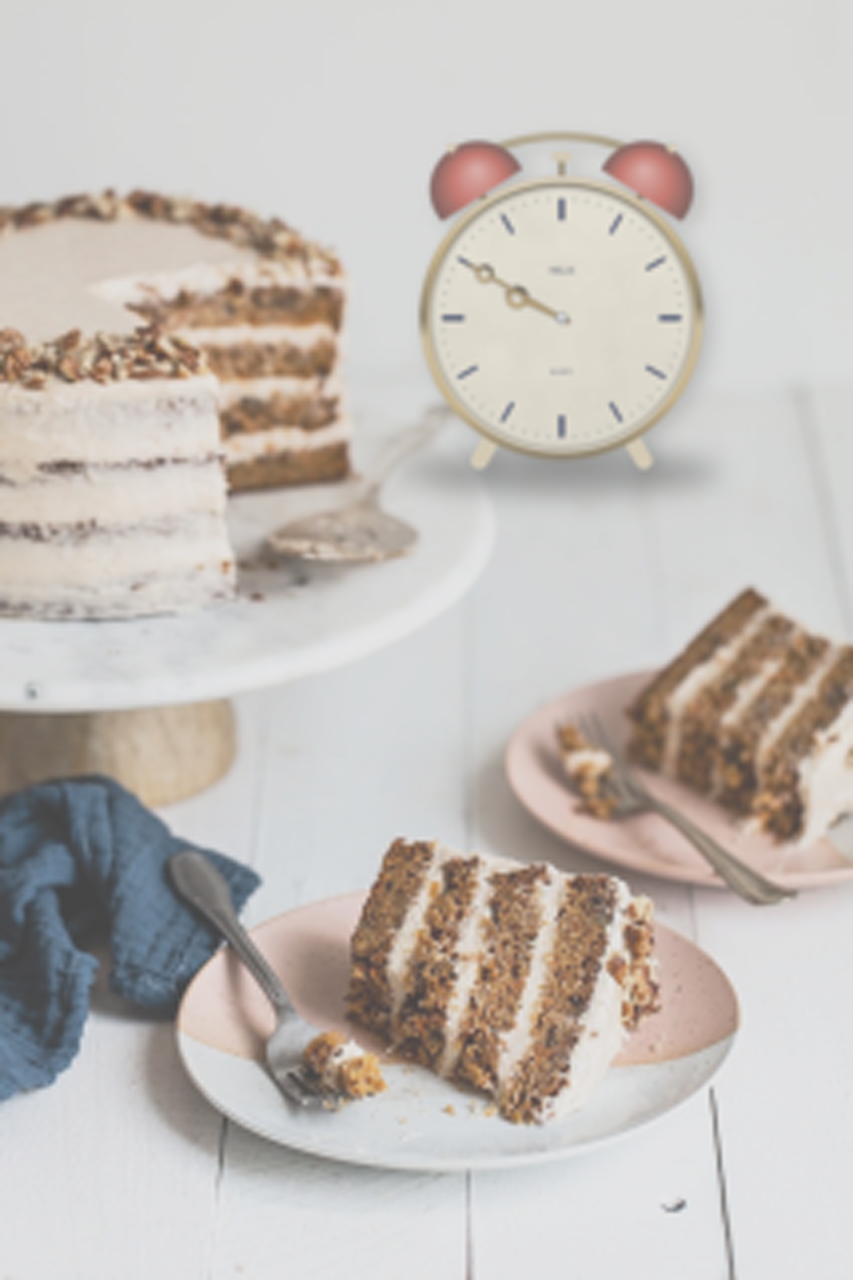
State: 9h50
